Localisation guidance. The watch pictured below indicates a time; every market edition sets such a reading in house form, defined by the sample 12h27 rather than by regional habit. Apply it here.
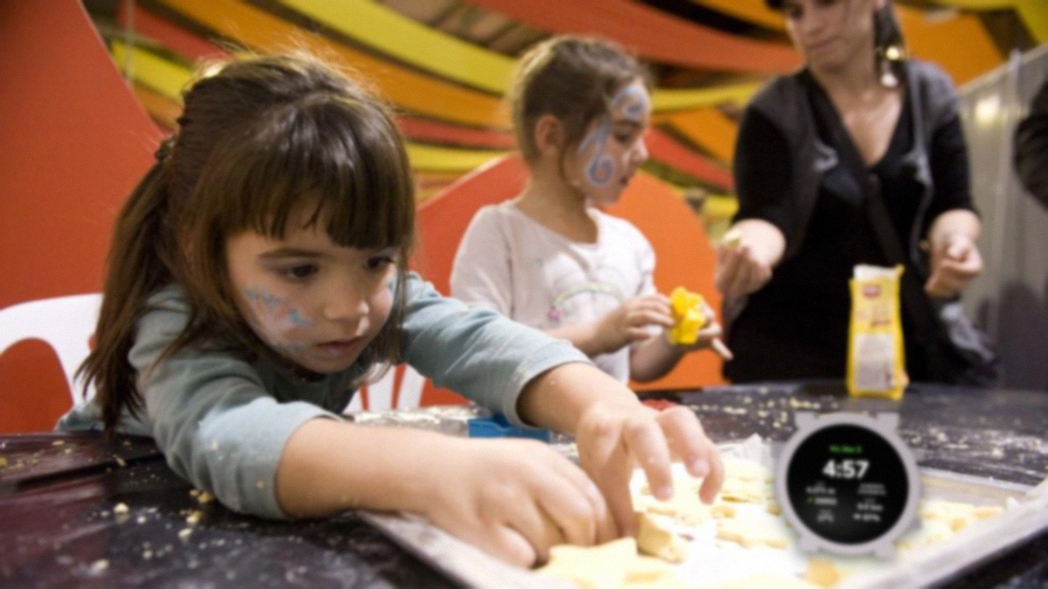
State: 4h57
